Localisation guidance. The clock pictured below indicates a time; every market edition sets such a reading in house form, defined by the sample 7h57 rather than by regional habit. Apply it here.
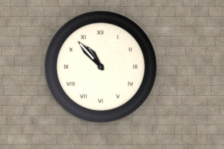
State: 10h53
